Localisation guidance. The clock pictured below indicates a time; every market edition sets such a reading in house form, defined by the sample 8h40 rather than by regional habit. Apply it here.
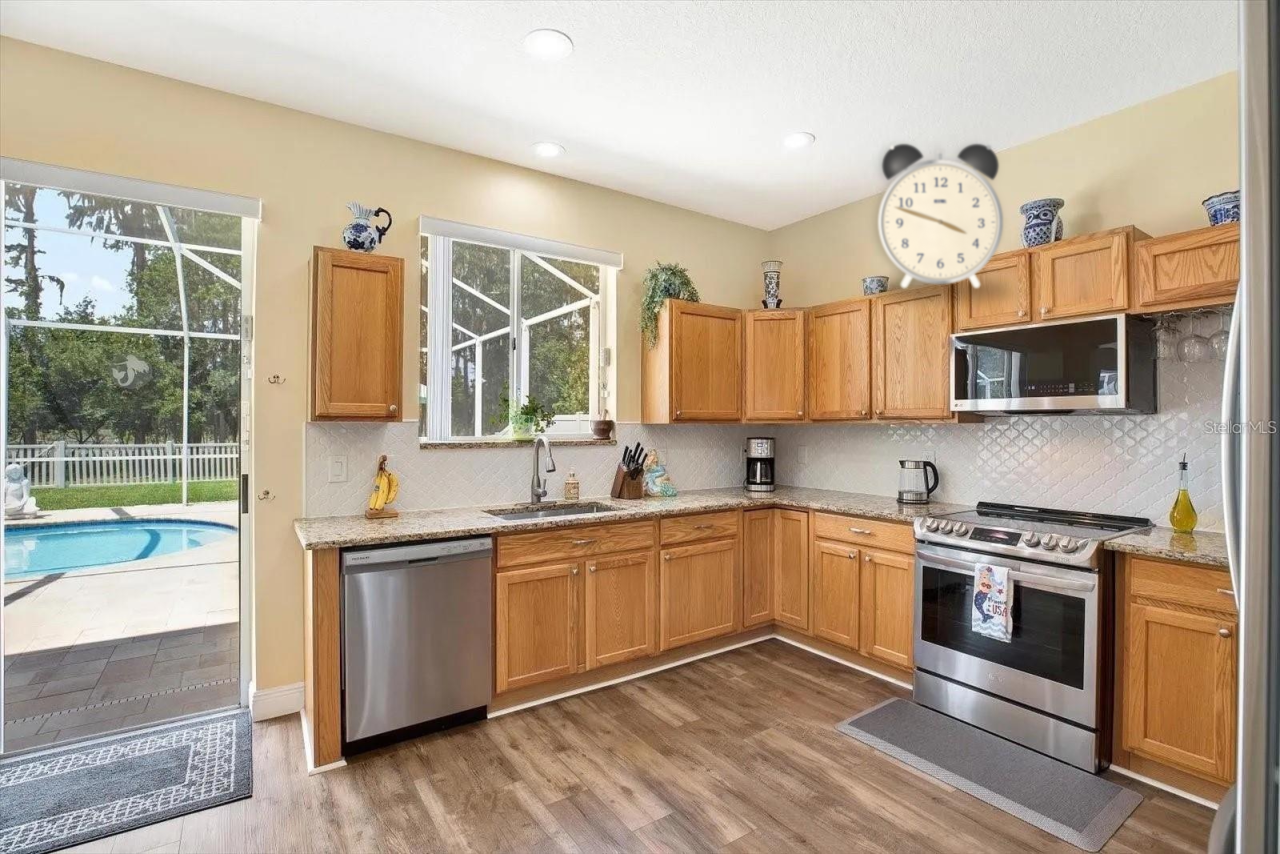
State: 3h48
